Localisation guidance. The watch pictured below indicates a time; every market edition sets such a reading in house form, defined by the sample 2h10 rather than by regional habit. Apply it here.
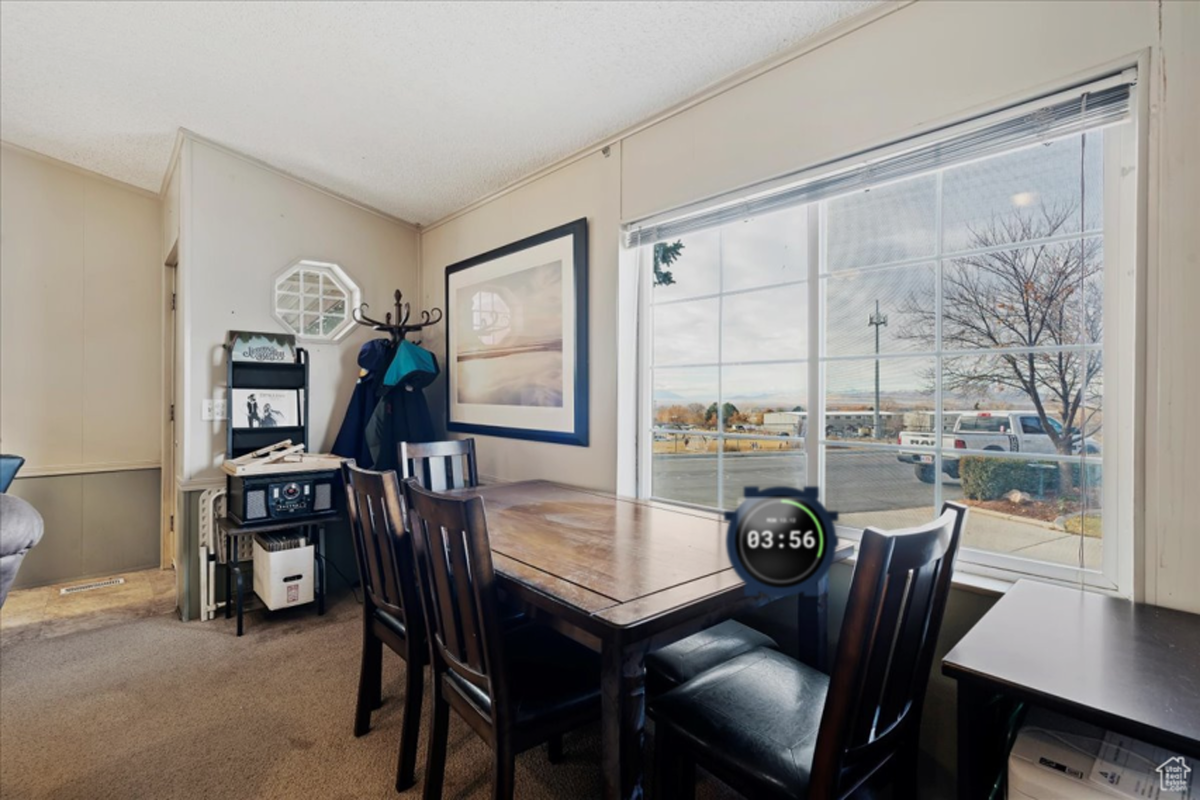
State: 3h56
